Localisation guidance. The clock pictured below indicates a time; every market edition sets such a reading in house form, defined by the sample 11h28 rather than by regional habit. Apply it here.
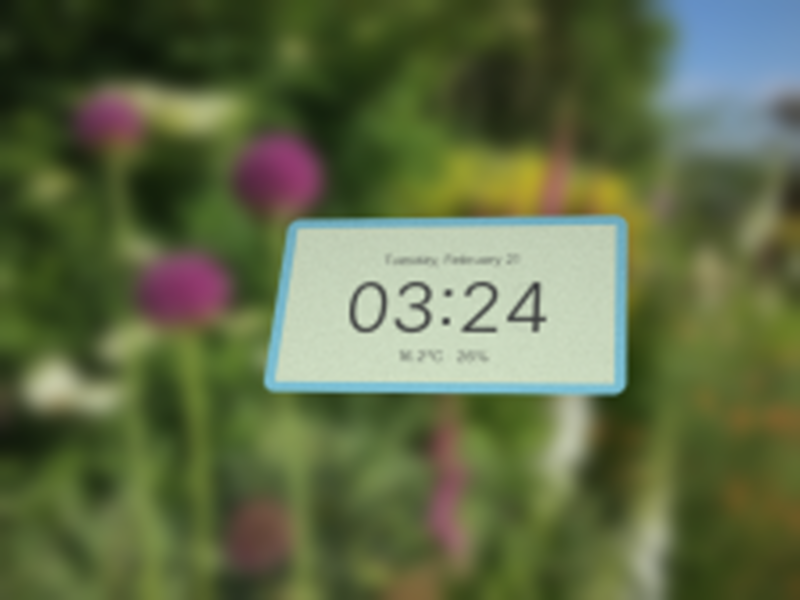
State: 3h24
